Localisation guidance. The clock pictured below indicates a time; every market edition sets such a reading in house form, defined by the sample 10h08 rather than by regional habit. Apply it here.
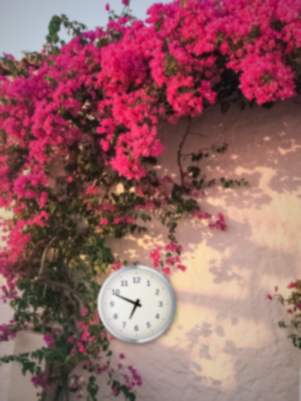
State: 6h49
